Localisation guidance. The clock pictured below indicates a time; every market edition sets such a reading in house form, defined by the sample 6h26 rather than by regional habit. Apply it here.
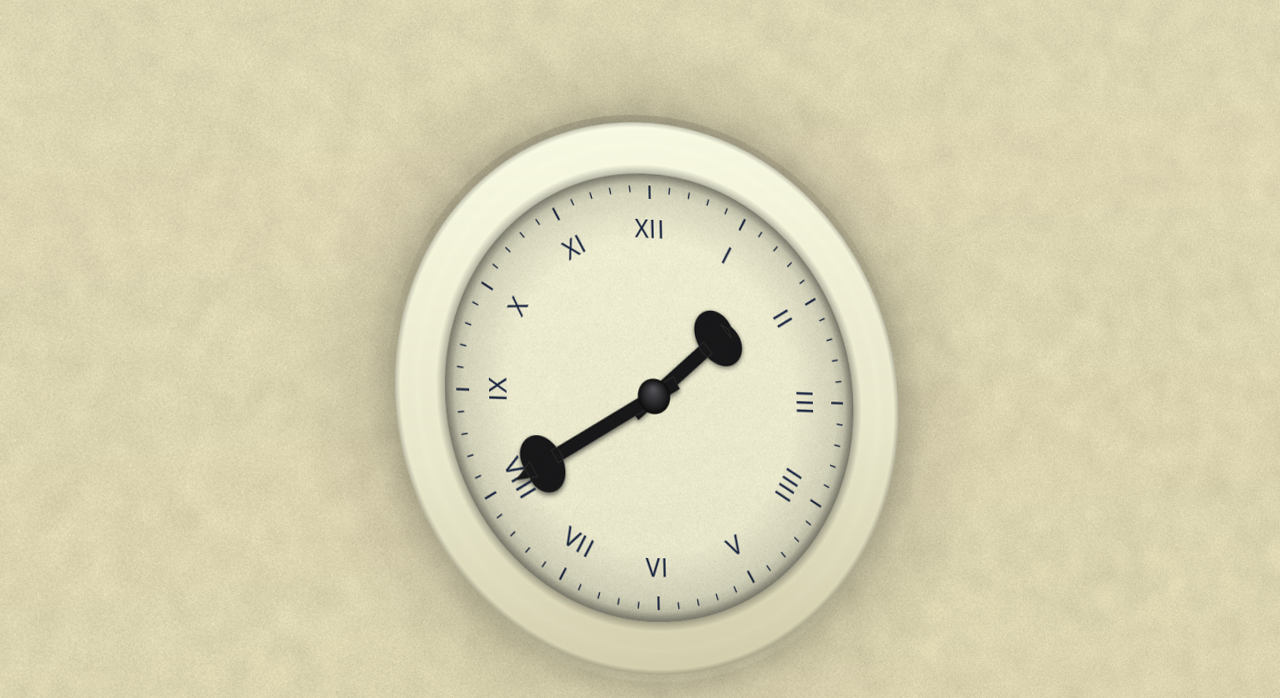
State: 1h40
